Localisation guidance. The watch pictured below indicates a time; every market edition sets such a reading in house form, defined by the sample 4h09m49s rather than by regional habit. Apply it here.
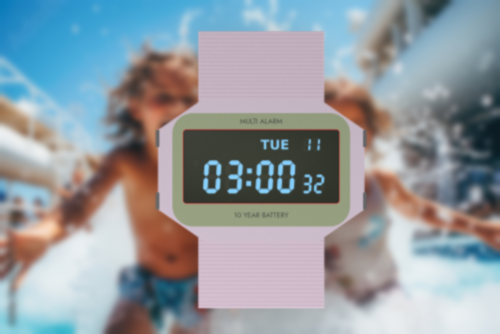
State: 3h00m32s
